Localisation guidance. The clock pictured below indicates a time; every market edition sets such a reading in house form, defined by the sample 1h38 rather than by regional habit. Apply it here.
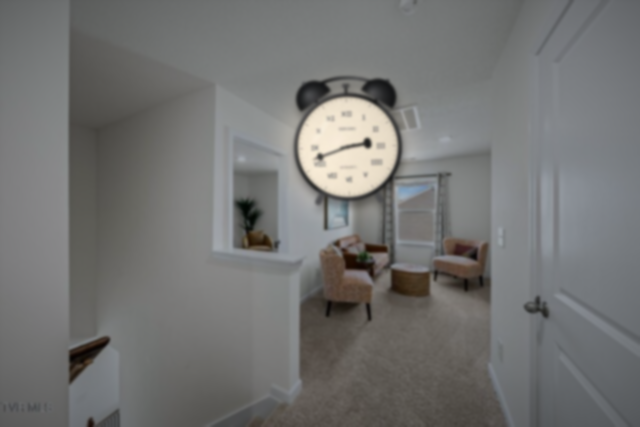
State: 2h42
